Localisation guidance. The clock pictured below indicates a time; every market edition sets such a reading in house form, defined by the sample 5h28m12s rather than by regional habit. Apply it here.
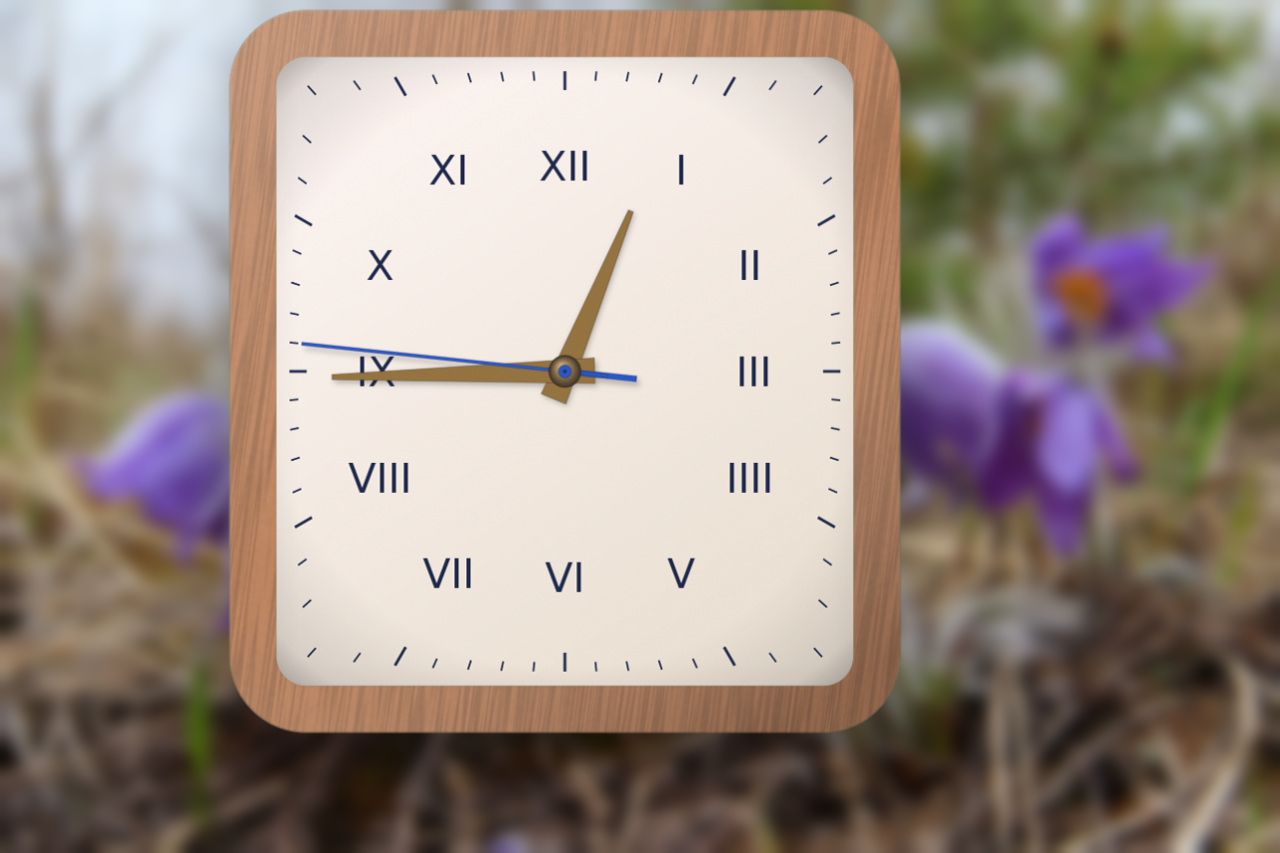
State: 12h44m46s
